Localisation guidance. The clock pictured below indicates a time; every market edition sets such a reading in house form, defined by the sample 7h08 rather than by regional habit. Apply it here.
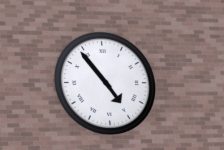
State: 4h54
